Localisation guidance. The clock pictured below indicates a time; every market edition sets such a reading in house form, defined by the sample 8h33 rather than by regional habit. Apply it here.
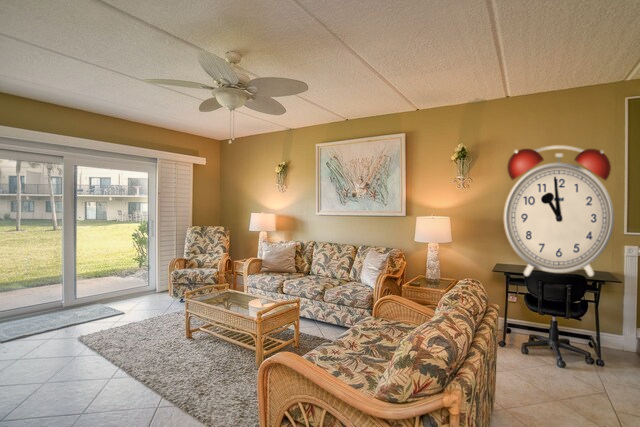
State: 10h59
